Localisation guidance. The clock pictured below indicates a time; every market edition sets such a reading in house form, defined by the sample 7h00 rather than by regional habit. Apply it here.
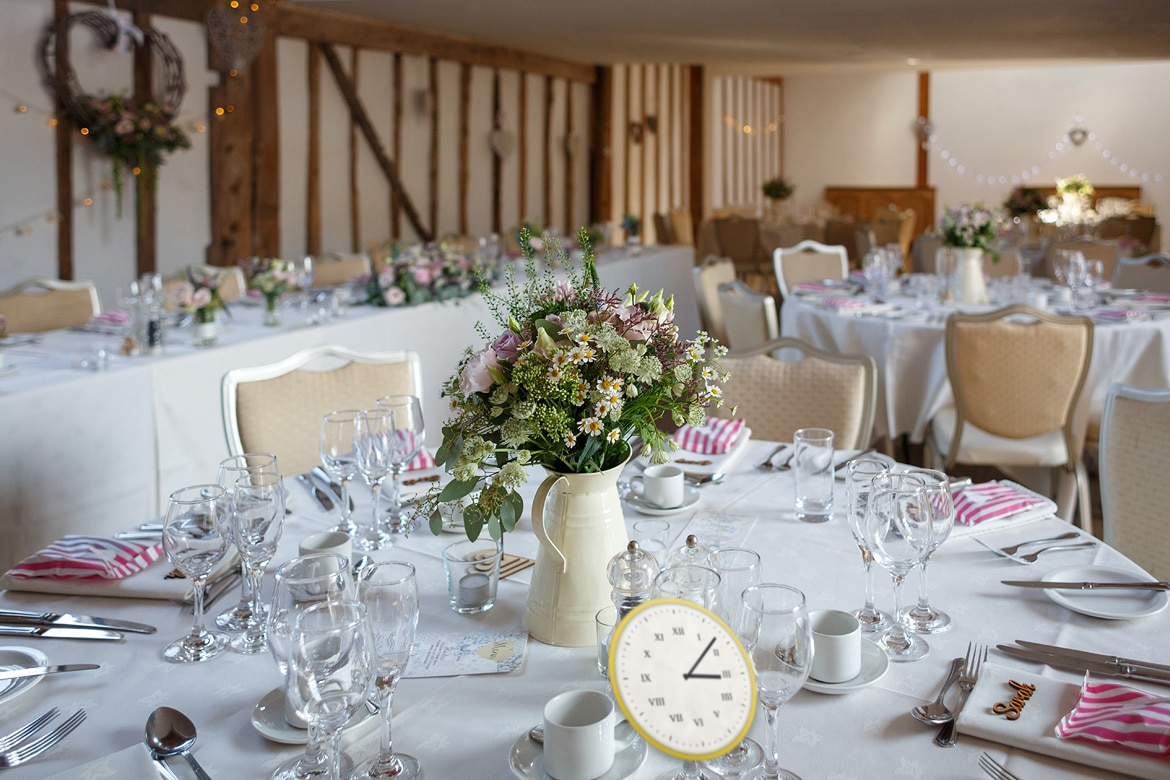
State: 3h08
